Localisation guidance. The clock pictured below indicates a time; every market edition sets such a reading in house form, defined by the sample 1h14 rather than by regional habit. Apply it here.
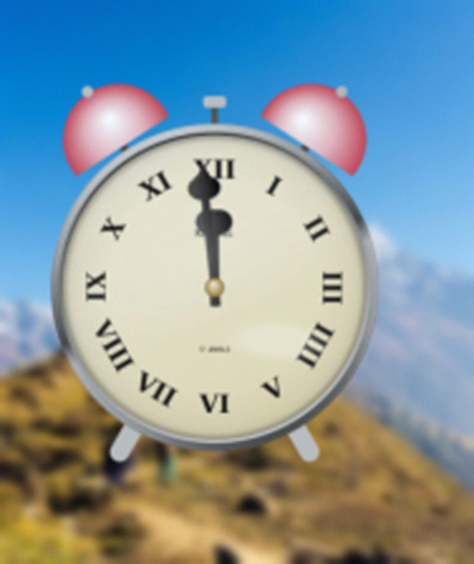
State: 11h59
